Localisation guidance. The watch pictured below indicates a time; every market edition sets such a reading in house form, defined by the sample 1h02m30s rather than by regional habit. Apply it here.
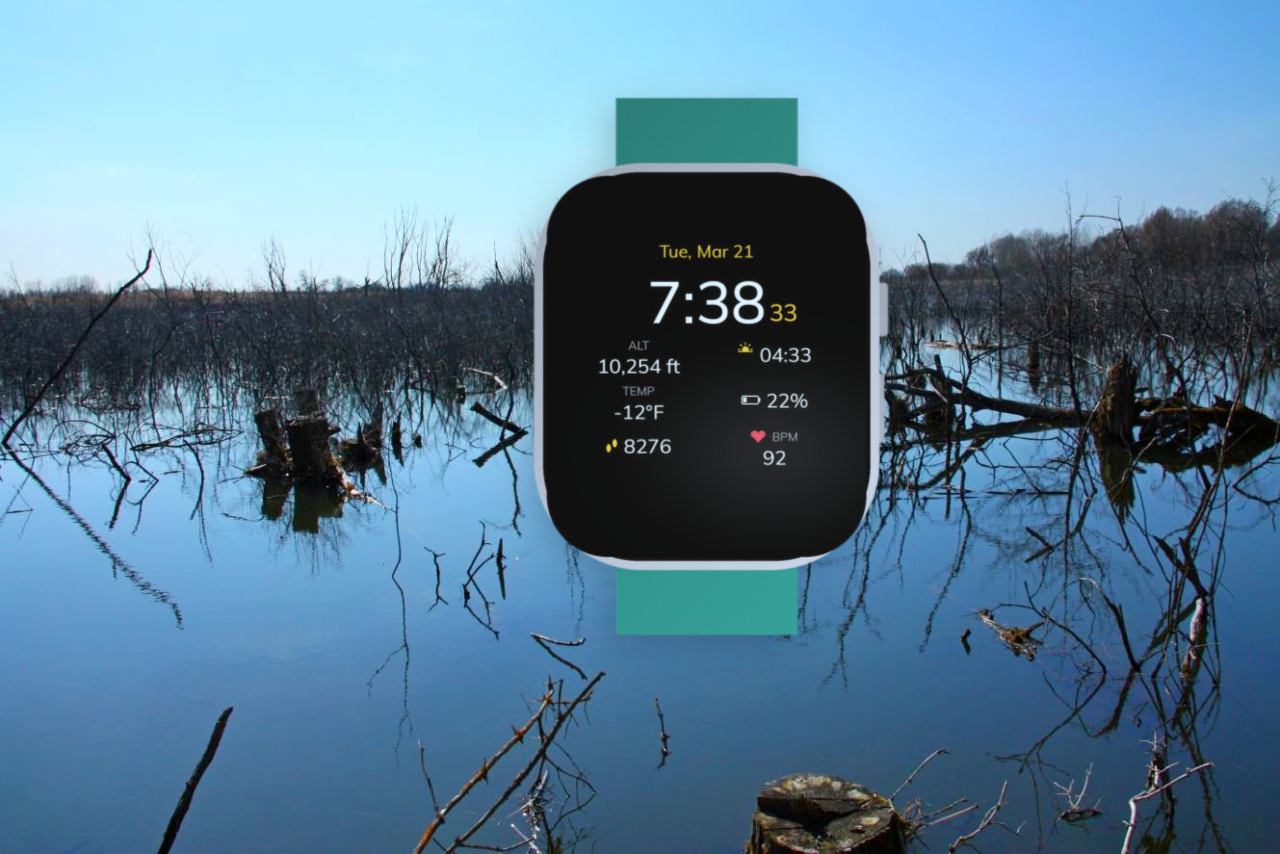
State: 7h38m33s
